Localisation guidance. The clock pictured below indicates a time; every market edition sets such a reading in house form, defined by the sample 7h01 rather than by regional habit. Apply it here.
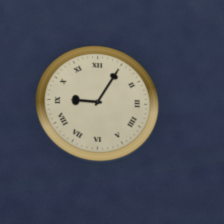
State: 9h05
